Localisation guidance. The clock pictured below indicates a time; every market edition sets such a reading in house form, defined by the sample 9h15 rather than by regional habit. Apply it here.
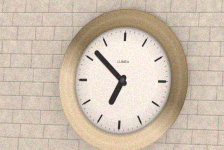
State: 6h52
